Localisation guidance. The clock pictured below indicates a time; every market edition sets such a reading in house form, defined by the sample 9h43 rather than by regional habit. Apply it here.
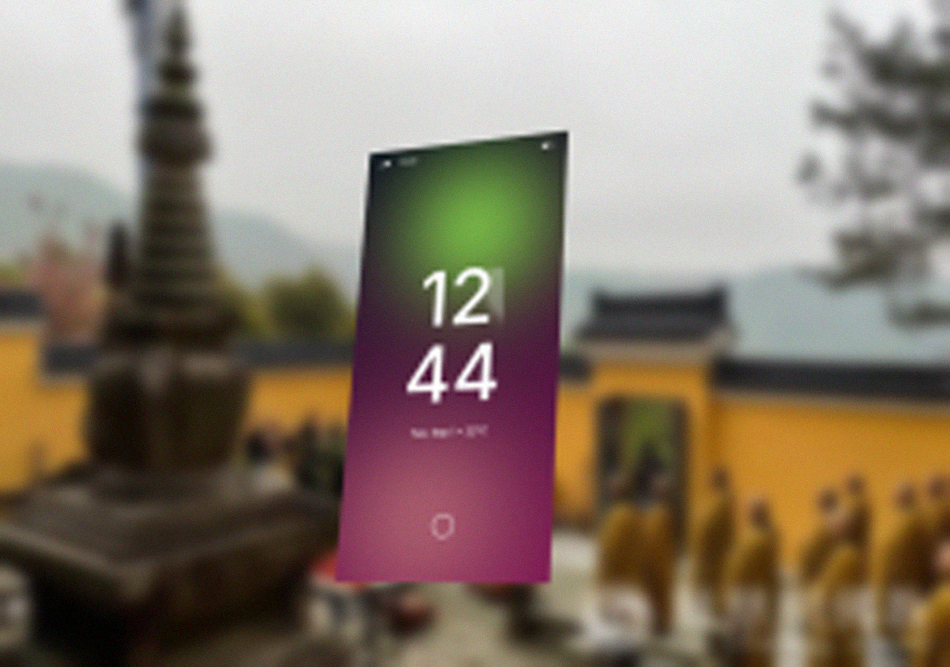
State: 12h44
